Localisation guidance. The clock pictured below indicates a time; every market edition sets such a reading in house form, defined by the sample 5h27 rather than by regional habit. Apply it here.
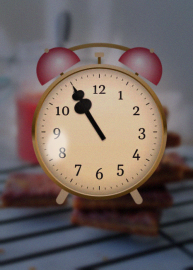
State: 10h55
